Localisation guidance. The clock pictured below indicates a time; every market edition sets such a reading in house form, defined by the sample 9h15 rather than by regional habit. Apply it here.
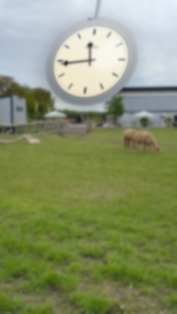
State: 11h44
